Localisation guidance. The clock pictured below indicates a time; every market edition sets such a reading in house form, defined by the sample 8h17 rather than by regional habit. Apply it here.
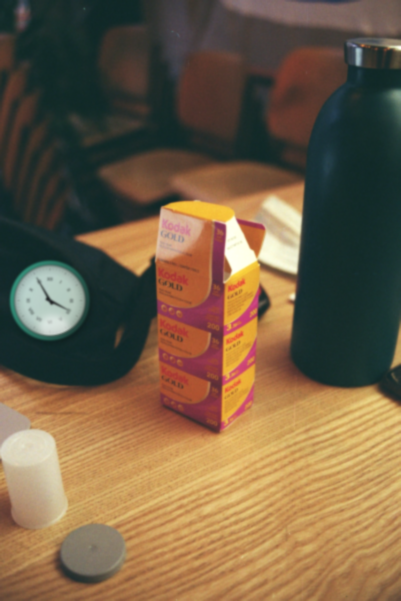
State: 3h55
